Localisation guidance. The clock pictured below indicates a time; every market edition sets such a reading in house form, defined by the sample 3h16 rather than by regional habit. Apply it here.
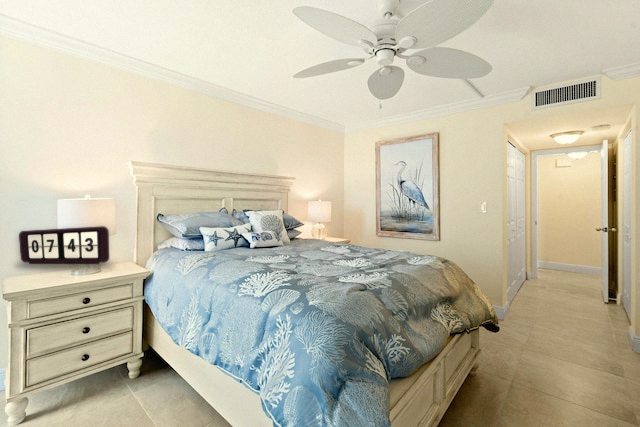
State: 7h43
